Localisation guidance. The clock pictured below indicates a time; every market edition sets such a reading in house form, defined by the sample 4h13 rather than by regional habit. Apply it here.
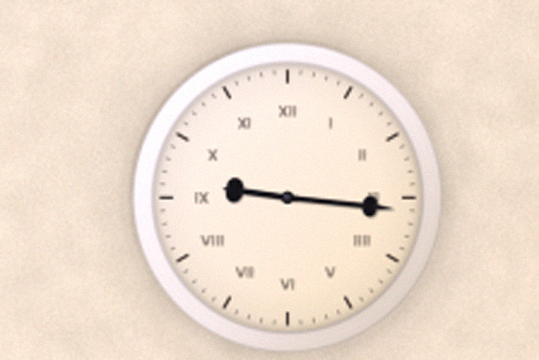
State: 9h16
